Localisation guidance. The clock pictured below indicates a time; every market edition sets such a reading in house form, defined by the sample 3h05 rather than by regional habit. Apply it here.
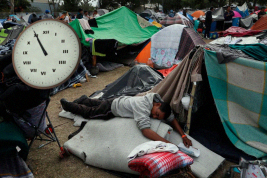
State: 10h55
